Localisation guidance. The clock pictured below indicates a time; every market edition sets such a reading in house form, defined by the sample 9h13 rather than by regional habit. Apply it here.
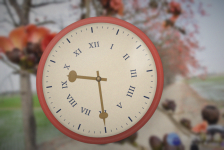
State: 9h30
